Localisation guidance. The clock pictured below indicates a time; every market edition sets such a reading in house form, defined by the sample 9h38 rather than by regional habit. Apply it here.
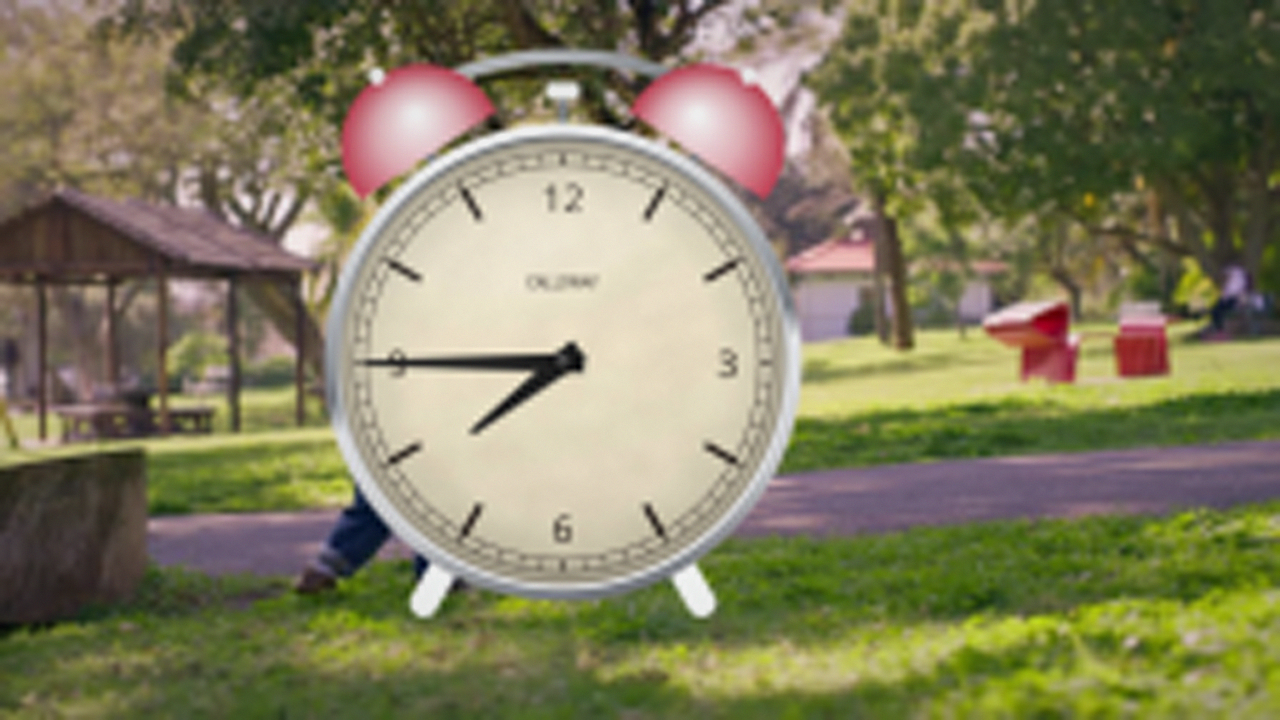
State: 7h45
